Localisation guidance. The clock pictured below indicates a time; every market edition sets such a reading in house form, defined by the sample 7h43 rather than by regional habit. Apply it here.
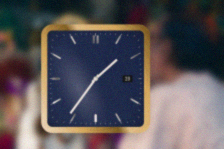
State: 1h36
